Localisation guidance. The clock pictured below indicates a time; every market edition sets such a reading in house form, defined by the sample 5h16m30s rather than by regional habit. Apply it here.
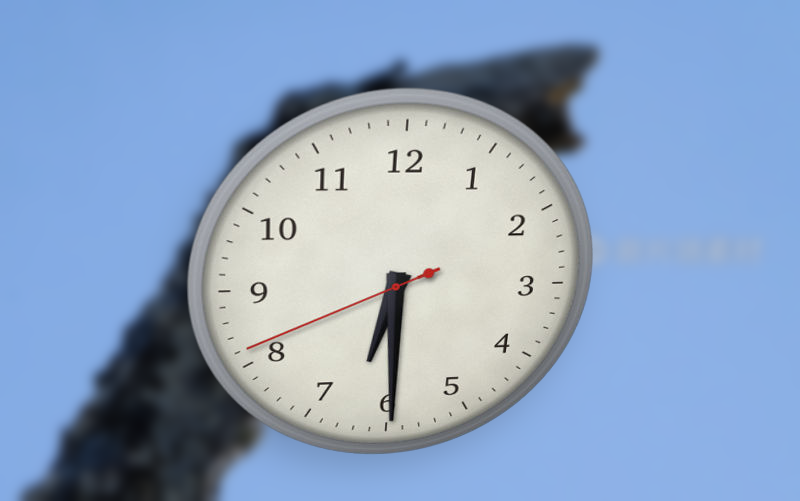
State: 6h29m41s
